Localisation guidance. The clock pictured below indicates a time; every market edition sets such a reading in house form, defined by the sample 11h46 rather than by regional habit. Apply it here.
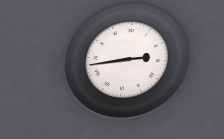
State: 2h43
